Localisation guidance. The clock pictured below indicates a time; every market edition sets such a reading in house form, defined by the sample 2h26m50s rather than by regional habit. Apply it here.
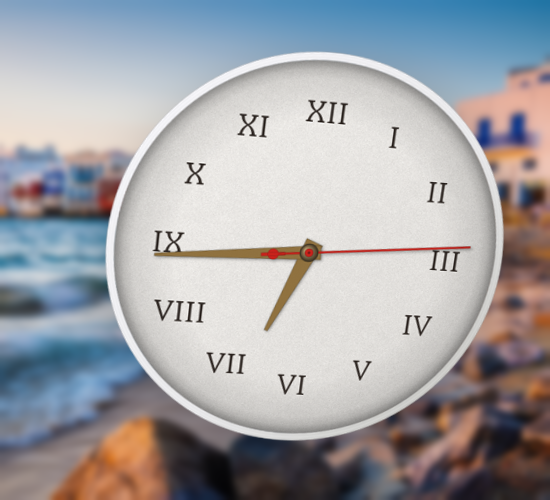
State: 6h44m14s
